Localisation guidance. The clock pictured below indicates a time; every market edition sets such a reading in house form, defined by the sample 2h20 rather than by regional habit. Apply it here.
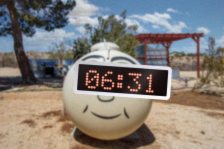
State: 6h31
